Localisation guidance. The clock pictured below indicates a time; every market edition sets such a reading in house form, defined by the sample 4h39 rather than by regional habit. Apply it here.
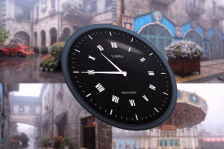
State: 10h45
